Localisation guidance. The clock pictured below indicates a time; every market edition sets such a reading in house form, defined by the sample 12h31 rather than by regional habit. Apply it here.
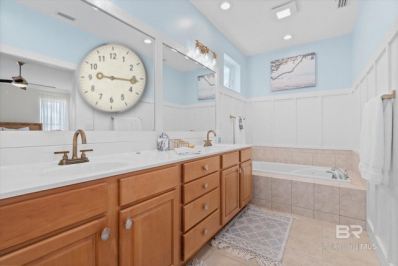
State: 9h16
